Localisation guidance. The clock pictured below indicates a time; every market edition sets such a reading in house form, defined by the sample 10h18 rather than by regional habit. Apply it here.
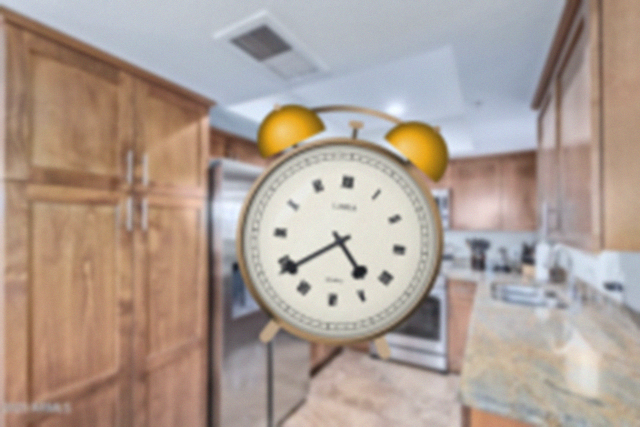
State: 4h39
